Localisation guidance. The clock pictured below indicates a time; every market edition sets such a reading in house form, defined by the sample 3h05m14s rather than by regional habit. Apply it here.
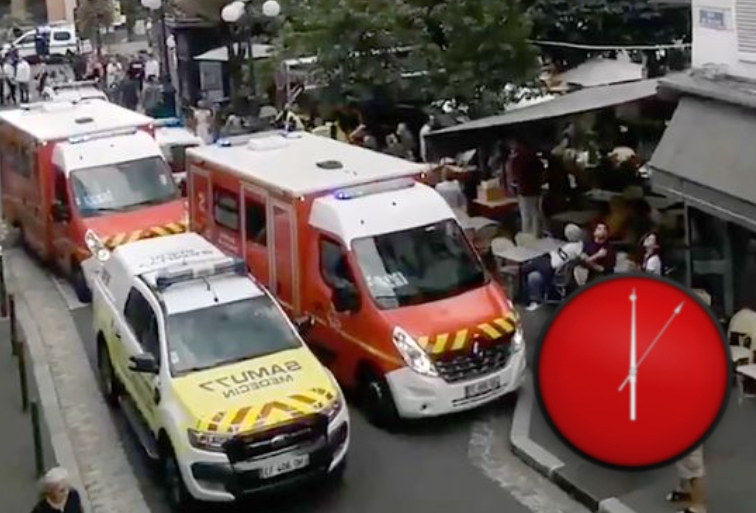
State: 6h00m06s
